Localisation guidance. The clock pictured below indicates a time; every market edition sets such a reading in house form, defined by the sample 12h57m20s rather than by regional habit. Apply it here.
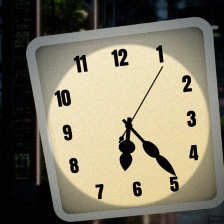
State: 6h24m06s
